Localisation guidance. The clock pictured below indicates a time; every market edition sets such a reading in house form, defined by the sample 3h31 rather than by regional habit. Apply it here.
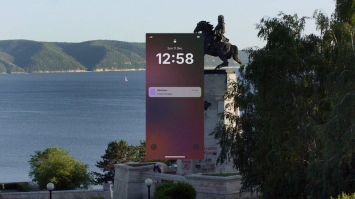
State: 12h58
